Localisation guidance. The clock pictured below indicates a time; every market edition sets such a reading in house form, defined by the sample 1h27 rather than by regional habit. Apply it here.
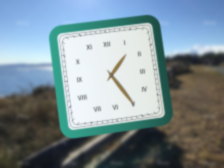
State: 1h25
